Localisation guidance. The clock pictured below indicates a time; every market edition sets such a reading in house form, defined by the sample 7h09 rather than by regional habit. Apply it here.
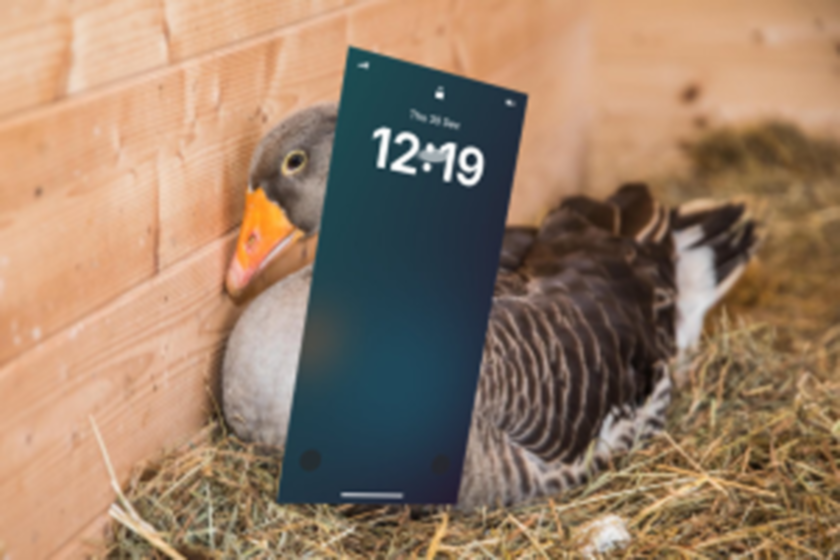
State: 12h19
